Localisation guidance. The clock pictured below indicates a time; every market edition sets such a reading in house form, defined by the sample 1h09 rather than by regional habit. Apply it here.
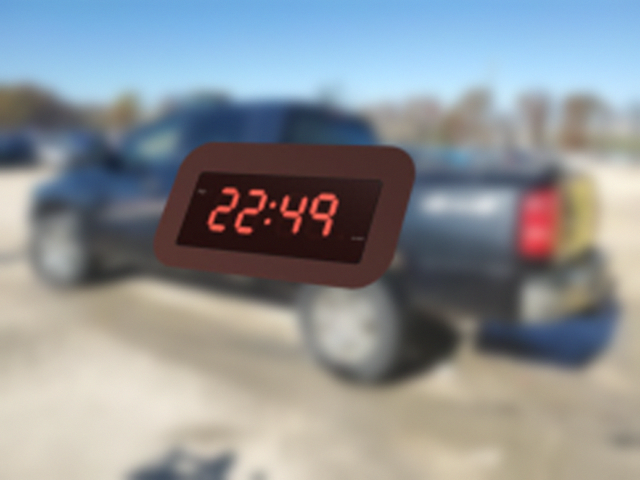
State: 22h49
